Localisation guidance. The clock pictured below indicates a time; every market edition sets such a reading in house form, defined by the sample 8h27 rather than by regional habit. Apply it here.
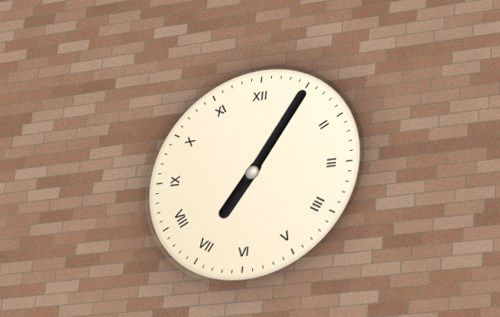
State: 7h05
